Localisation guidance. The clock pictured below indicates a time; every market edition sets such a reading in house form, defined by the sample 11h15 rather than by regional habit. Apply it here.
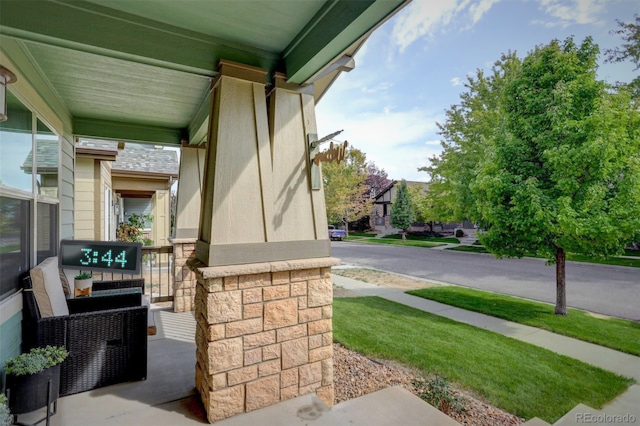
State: 3h44
